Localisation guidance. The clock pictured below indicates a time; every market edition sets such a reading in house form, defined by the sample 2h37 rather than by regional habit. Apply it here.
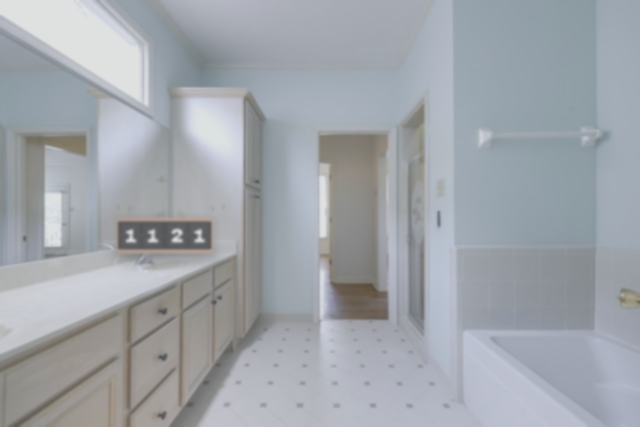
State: 11h21
